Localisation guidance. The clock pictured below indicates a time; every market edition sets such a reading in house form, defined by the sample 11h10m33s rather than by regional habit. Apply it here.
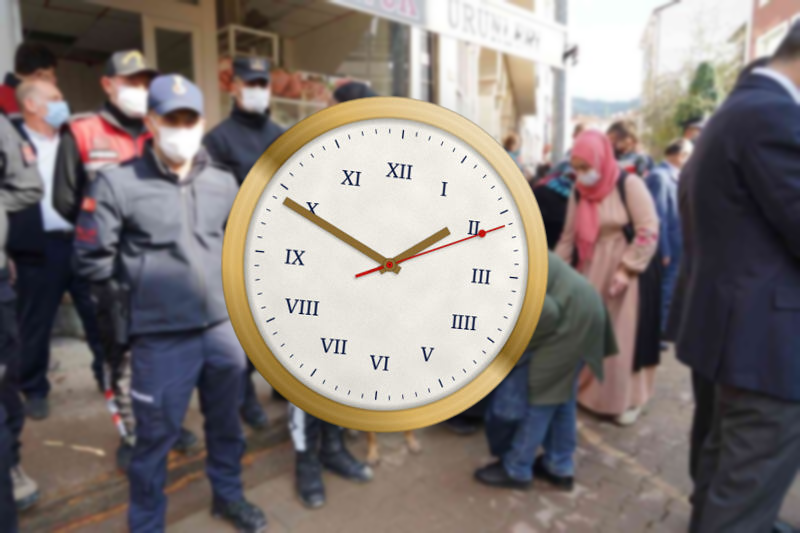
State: 1h49m11s
